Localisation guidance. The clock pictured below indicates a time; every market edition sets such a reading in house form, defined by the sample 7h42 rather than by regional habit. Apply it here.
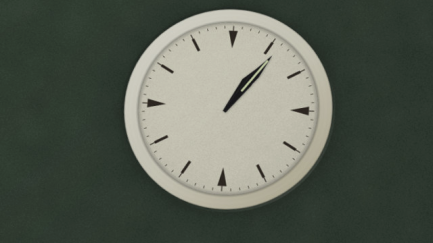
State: 1h06
